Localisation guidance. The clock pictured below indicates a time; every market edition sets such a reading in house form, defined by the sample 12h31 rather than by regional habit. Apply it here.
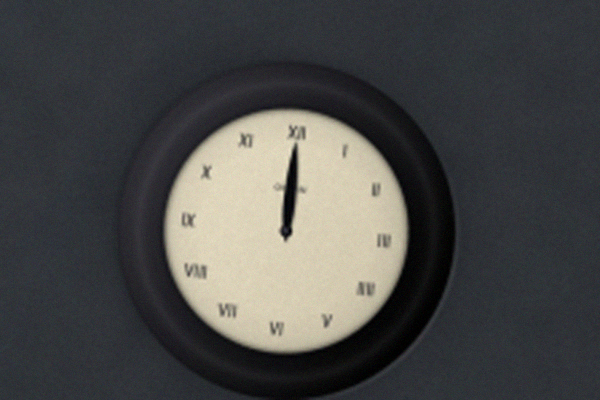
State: 12h00
